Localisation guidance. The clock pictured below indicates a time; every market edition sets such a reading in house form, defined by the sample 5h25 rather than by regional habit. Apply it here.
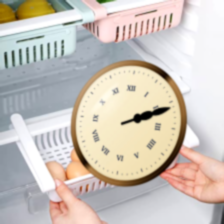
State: 2h11
